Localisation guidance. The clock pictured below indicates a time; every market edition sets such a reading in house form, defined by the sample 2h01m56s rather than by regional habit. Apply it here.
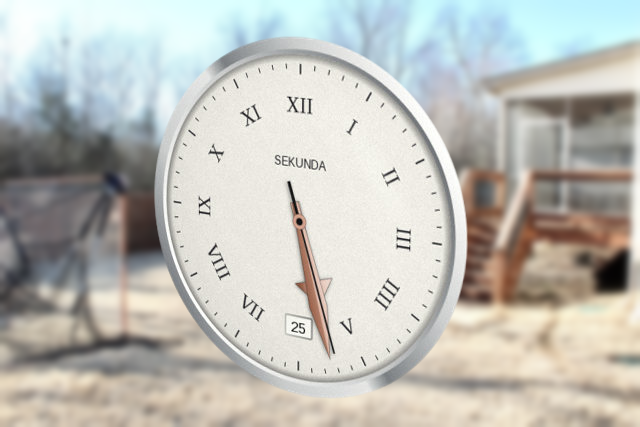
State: 5h27m27s
